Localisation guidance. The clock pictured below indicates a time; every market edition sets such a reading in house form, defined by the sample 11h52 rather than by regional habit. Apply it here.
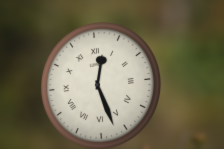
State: 12h27
